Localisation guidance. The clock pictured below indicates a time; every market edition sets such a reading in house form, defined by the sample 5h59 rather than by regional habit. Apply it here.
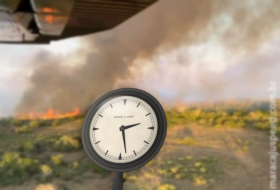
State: 2h28
